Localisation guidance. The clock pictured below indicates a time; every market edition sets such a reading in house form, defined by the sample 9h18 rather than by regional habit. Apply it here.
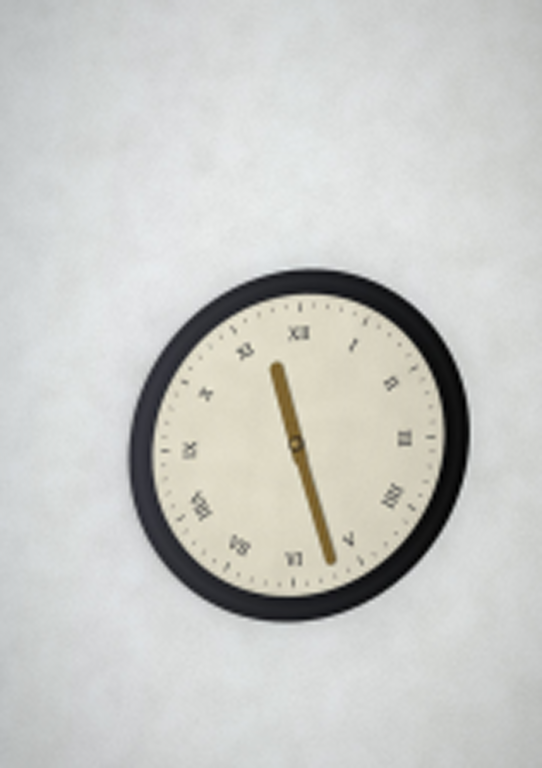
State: 11h27
